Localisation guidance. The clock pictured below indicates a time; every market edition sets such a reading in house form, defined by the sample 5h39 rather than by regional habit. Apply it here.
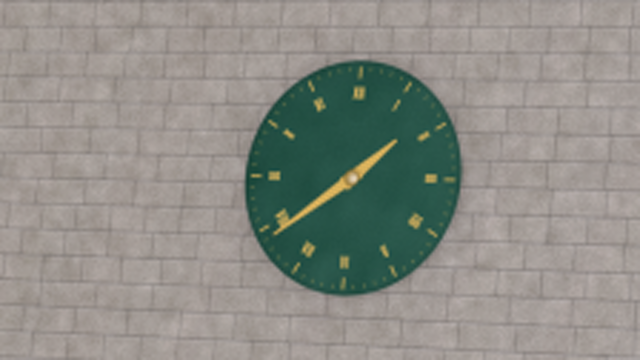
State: 1h39
